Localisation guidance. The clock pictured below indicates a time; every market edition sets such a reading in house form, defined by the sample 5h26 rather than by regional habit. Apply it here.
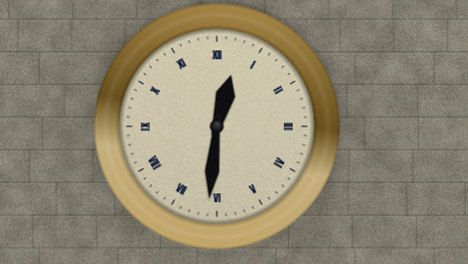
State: 12h31
